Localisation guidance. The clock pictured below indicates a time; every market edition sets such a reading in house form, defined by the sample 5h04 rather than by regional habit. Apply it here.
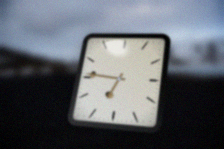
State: 6h46
